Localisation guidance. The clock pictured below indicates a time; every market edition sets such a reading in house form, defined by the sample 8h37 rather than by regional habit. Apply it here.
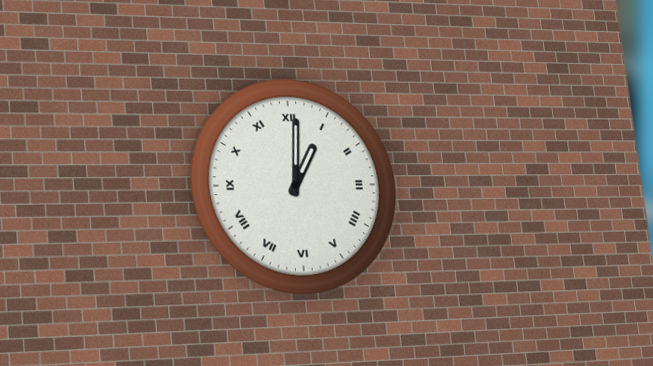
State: 1h01
